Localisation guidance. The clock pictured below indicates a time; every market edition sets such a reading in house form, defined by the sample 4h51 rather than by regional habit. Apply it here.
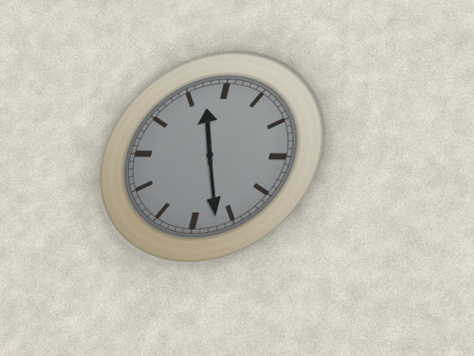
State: 11h27
